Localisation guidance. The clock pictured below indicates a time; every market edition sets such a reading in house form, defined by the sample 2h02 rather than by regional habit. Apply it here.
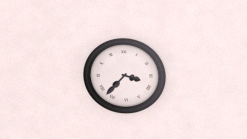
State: 3h37
